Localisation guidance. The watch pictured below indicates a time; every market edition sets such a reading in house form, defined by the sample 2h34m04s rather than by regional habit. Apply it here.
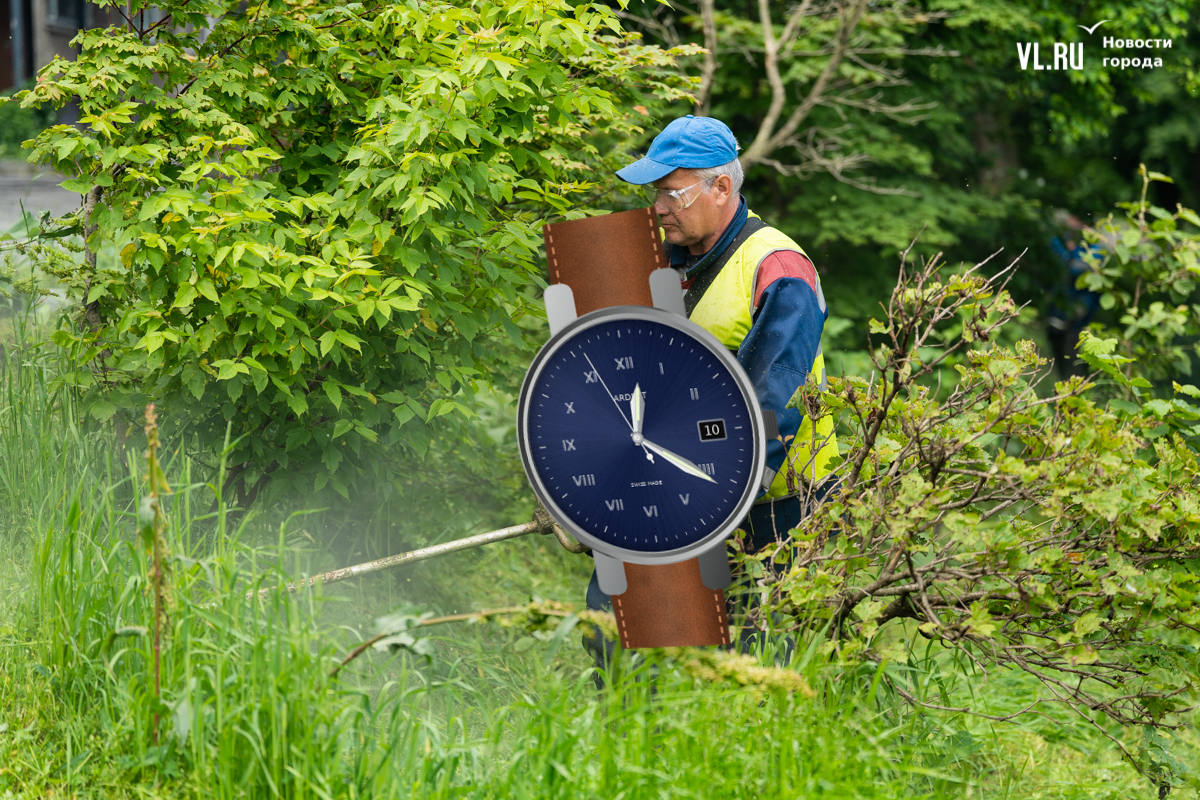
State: 12h20m56s
